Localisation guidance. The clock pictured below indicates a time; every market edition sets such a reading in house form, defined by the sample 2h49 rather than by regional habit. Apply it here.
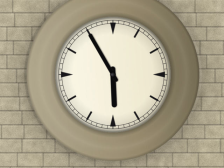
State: 5h55
